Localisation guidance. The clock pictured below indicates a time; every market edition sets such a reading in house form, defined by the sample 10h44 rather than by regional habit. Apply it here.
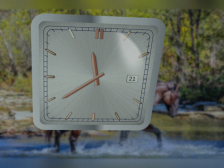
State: 11h39
